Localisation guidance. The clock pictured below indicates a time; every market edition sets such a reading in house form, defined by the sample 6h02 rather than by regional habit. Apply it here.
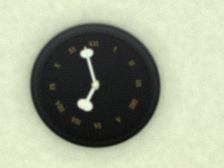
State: 6h58
